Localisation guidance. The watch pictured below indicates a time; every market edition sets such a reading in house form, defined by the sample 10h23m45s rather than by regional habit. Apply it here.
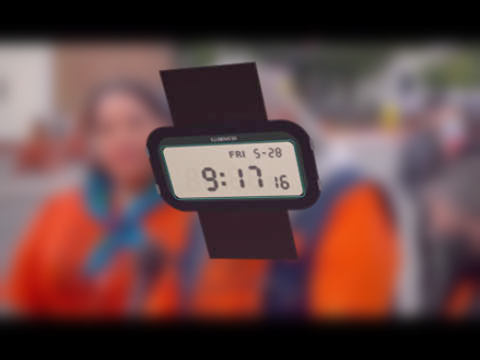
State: 9h17m16s
